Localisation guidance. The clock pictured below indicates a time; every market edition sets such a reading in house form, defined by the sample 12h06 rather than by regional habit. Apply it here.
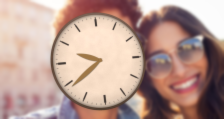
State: 9h39
